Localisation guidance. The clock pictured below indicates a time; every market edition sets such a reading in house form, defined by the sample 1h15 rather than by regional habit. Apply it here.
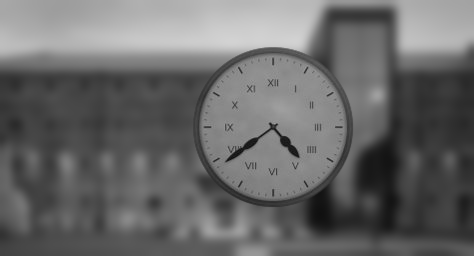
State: 4h39
